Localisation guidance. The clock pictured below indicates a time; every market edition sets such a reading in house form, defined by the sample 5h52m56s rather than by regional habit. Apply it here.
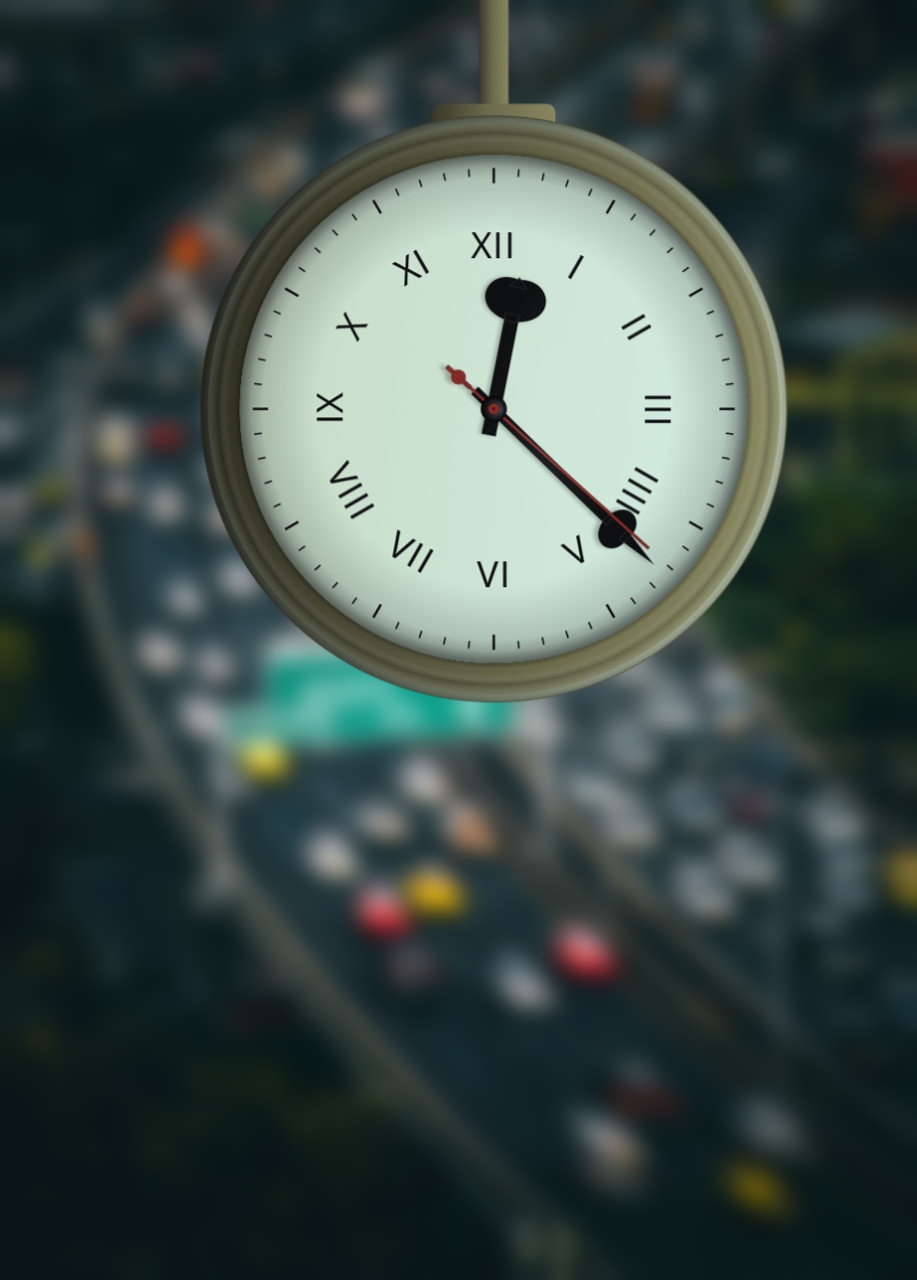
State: 12h22m22s
